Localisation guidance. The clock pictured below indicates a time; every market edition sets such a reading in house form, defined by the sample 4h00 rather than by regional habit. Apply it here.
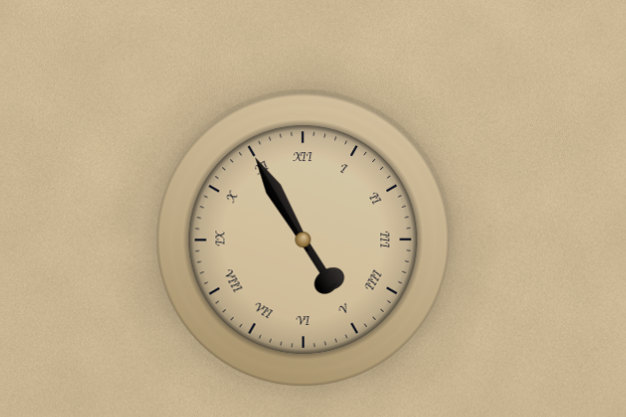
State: 4h55
